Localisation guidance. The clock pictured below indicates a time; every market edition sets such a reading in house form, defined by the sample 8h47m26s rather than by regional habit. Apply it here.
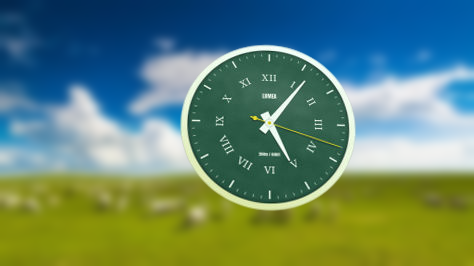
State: 5h06m18s
